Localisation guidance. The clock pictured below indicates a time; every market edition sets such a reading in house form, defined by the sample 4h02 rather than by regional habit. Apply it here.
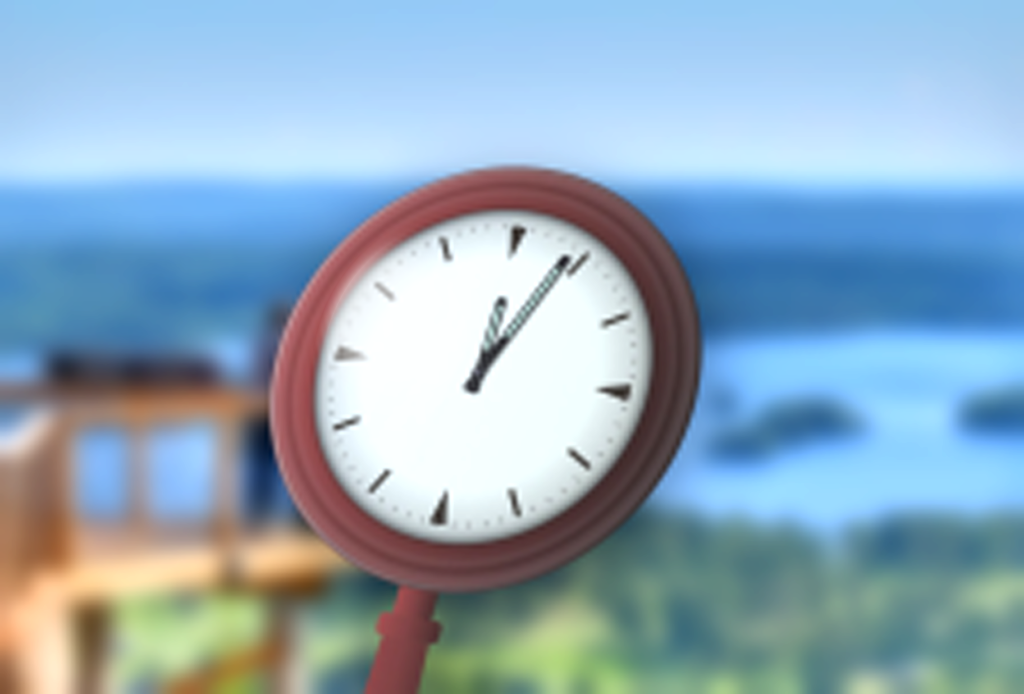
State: 12h04
